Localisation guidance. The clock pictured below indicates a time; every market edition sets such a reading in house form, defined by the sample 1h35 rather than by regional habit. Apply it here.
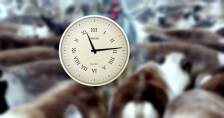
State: 11h14
